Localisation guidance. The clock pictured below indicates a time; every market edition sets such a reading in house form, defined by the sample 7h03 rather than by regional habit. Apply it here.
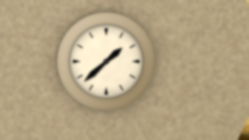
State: 1h38
